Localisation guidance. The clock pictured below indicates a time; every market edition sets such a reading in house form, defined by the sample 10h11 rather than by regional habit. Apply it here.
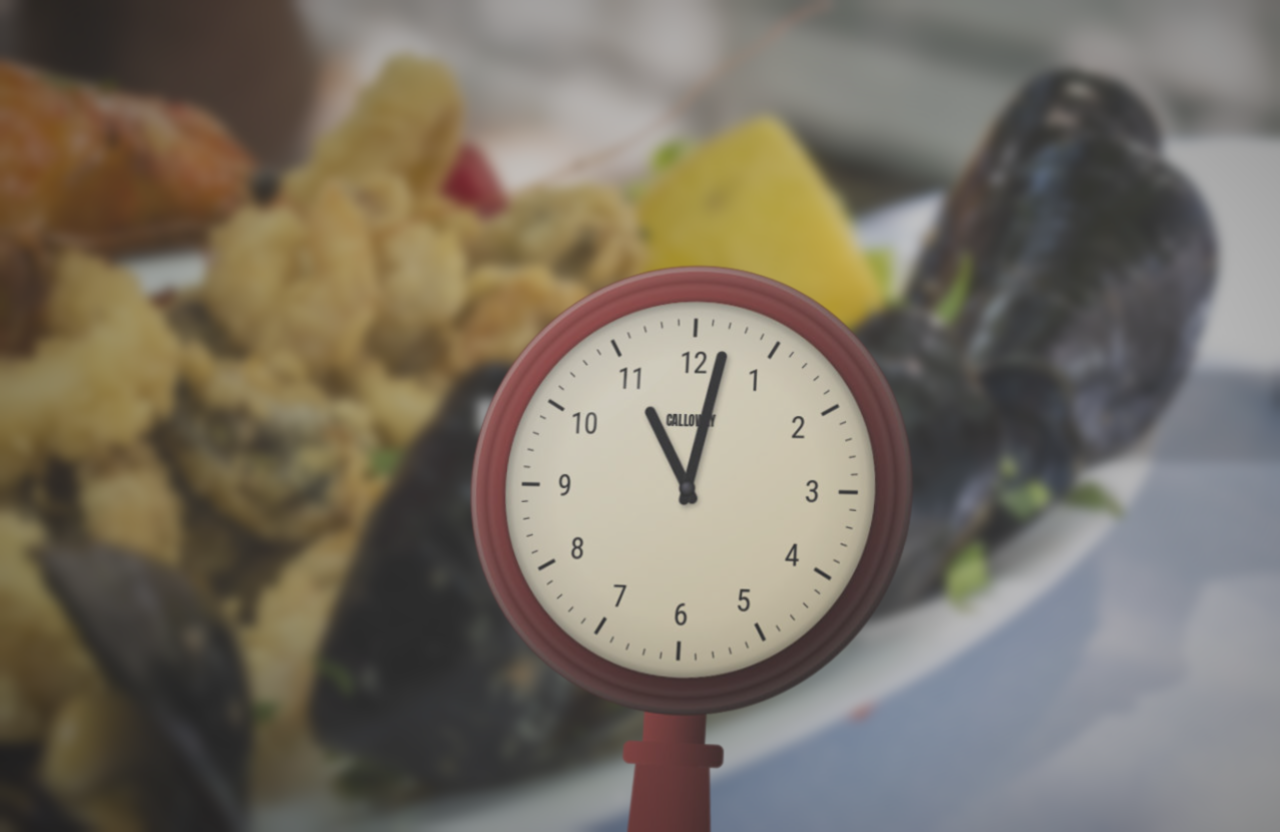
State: 11h02
